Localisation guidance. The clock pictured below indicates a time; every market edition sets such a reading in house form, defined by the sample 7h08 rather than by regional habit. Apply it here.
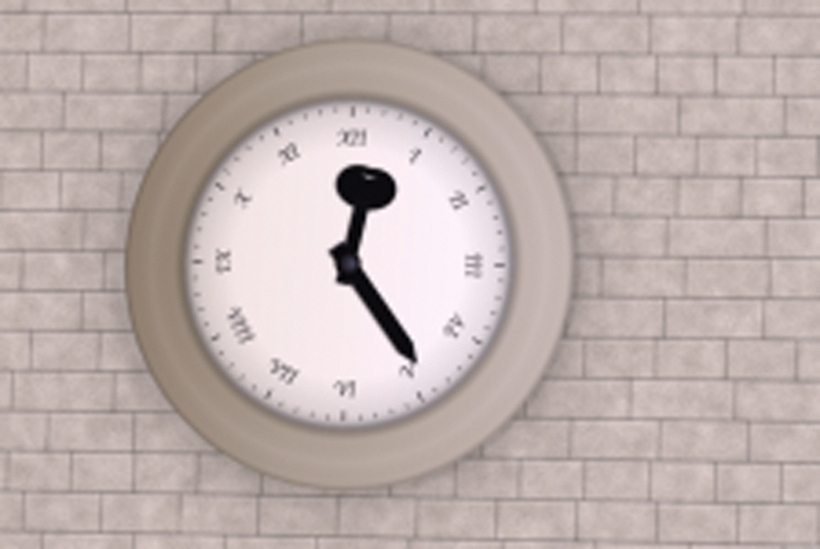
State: 12h24
